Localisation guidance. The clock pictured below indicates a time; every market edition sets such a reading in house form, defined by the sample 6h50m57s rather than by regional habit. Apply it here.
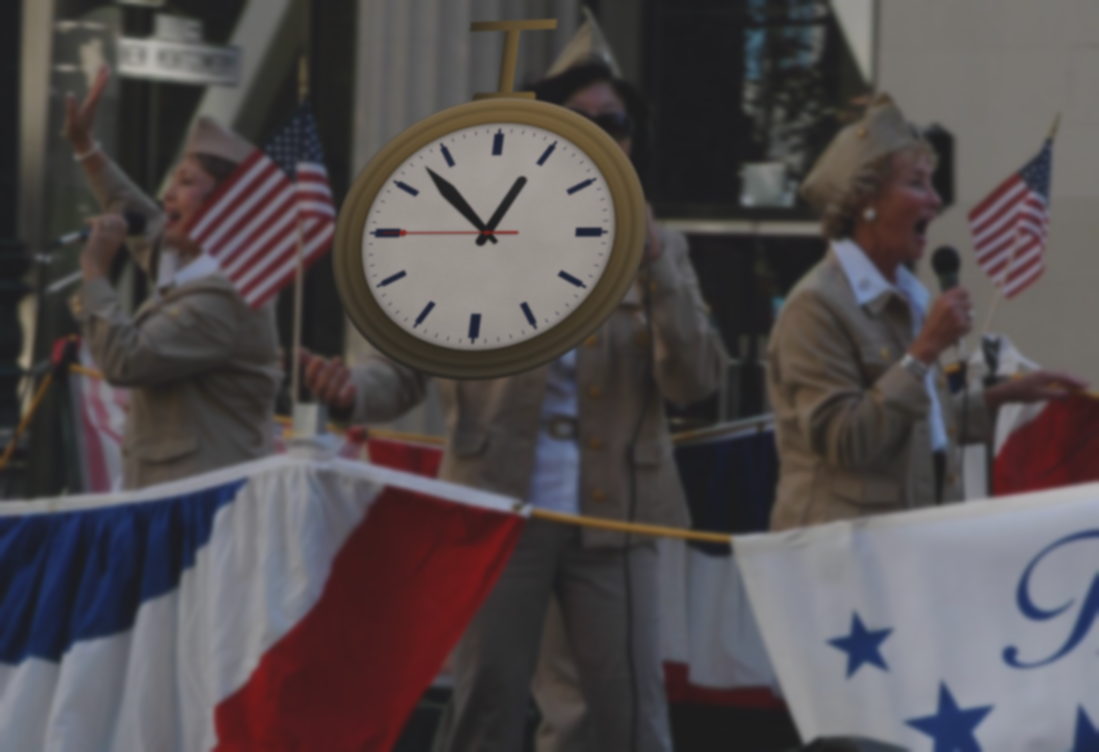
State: 12h52m45s
